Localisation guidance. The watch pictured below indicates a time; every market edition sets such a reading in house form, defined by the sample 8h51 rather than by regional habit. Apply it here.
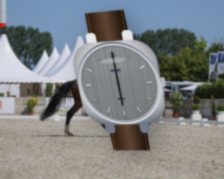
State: 6h00
